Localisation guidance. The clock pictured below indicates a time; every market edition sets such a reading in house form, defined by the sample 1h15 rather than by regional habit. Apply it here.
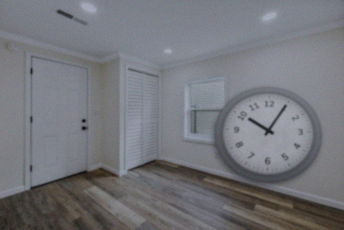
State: 10h05
